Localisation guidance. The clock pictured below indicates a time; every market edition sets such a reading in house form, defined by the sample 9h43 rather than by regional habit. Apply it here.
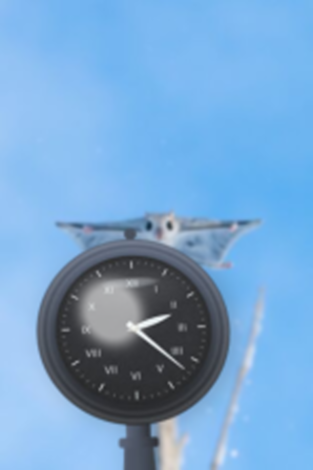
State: 2h22
